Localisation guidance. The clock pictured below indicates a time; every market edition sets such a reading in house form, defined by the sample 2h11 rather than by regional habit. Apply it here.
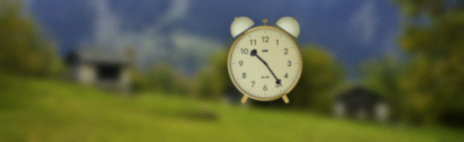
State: 10h24
